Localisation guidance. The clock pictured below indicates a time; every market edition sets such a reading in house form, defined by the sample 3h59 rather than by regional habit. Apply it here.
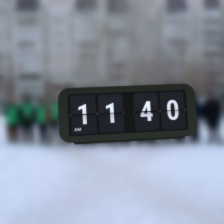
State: 11h40
